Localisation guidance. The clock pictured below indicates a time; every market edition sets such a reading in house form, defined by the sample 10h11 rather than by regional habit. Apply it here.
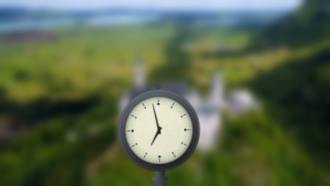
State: 6h58
